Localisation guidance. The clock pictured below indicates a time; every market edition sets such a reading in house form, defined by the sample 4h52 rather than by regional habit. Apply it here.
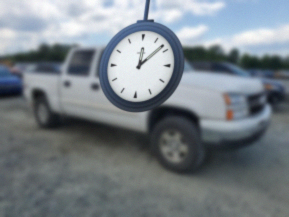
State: 12h08
